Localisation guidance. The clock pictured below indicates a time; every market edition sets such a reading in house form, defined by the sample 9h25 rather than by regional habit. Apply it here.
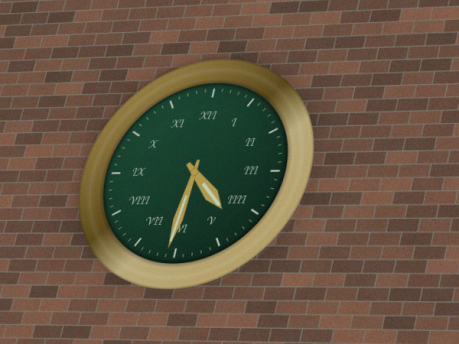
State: 4h31
